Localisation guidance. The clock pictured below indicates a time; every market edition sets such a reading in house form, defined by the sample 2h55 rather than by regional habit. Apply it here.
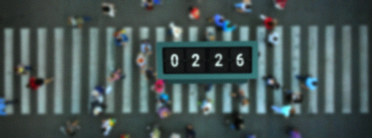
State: 2h26
